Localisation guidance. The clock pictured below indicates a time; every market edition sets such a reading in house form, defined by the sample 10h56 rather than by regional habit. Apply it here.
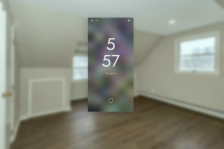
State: 5h57
